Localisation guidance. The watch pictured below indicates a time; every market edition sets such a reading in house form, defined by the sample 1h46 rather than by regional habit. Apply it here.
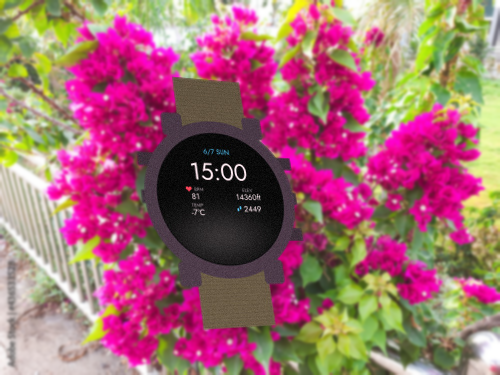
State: 15h00
